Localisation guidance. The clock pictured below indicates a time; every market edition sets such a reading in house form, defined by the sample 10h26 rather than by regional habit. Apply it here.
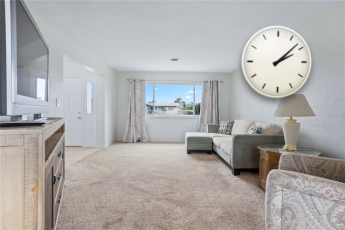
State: 2h08
